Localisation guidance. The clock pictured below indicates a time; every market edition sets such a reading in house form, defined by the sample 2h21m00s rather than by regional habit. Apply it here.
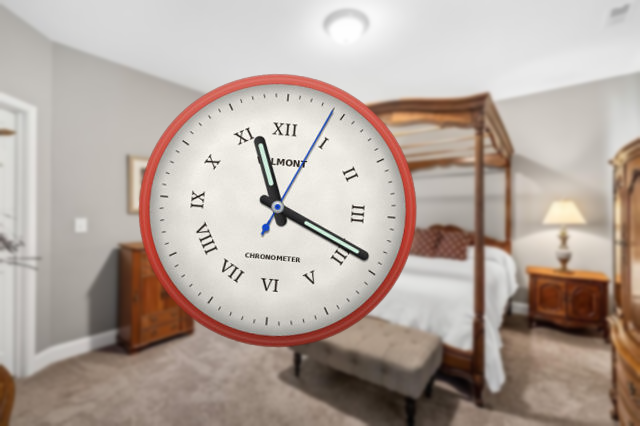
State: 11h19m04s
